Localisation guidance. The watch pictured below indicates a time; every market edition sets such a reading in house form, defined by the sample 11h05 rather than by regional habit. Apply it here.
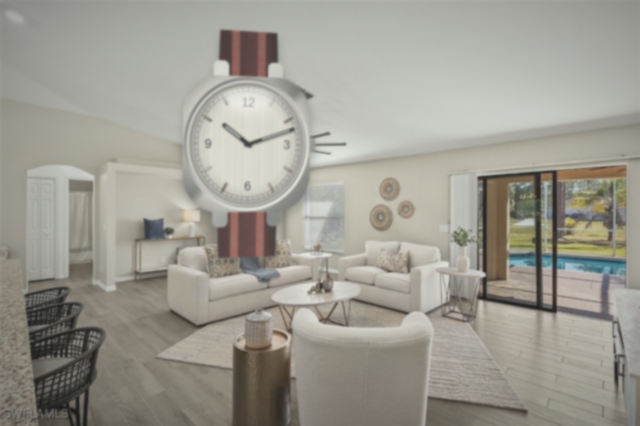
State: 10h12
